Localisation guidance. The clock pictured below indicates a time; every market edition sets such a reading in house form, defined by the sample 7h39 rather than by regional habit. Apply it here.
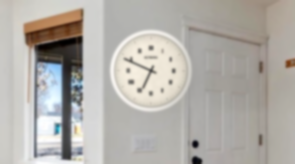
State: 6h49
